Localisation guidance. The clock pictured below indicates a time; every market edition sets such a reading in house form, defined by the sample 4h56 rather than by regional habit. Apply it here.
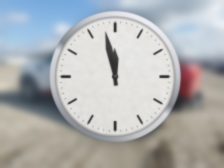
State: 11h58
